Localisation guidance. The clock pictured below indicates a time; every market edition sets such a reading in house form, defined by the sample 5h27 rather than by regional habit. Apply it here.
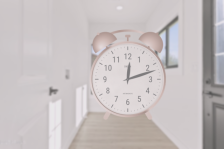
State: 12h12
